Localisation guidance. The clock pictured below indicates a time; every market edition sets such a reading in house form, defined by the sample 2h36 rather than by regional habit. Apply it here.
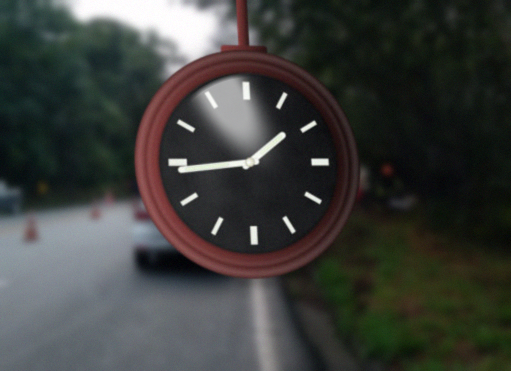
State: 1h44
